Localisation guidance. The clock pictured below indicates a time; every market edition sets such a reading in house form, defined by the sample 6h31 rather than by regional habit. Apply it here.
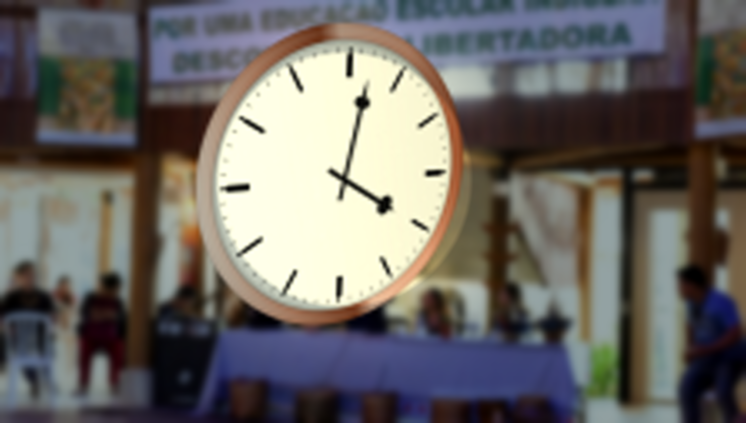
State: 4h02
